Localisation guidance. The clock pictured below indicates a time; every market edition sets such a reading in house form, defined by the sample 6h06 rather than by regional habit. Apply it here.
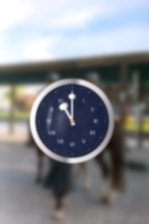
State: 11h00
